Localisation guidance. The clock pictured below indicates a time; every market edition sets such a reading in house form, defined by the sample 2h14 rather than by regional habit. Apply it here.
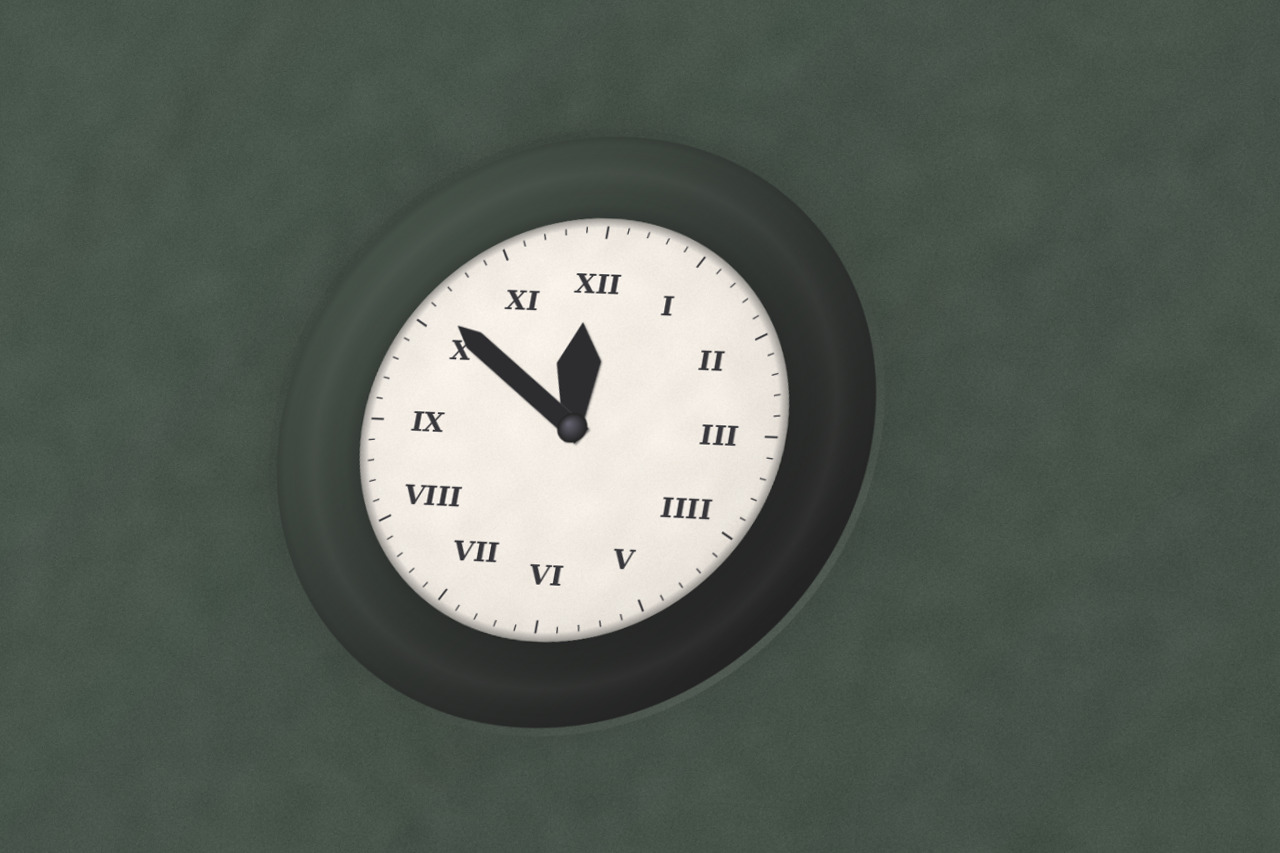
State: 11h51
